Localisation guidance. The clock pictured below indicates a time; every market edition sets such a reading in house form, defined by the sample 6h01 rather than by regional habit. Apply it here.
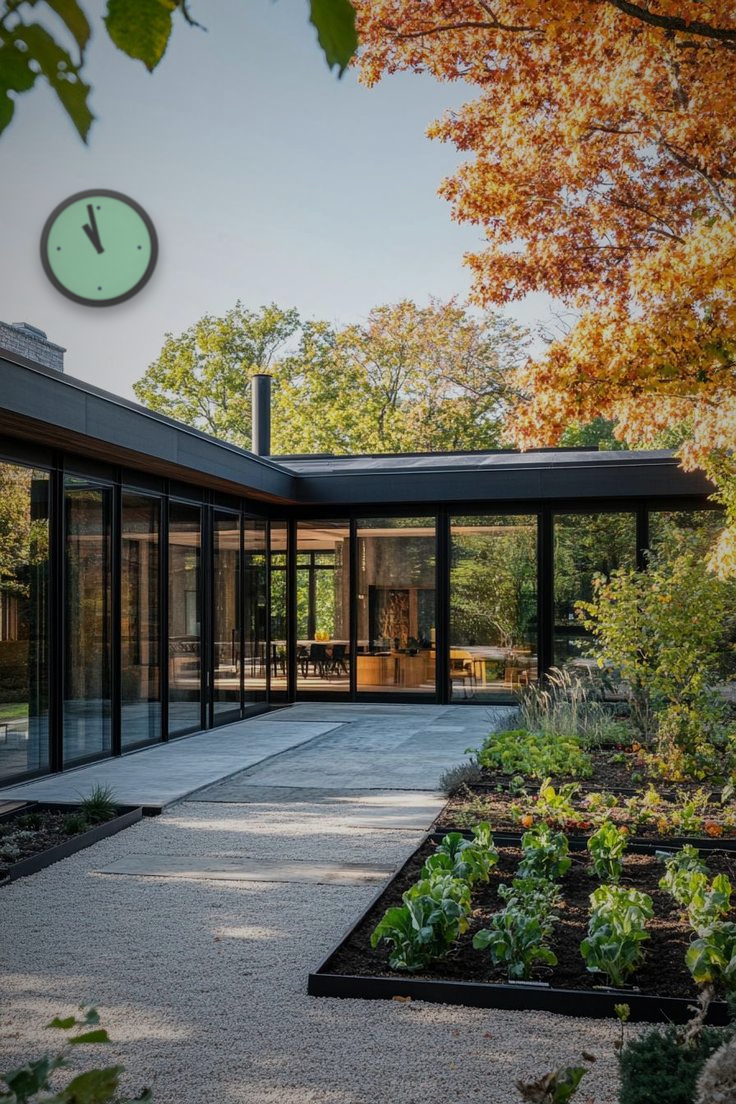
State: 10h58
